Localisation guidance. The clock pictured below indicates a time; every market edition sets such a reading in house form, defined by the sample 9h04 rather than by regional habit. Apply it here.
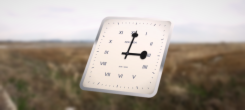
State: 3h01
